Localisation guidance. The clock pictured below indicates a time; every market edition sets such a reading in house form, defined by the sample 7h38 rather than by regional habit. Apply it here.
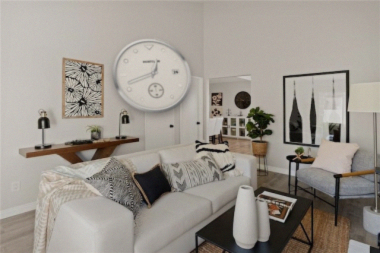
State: 12h42
